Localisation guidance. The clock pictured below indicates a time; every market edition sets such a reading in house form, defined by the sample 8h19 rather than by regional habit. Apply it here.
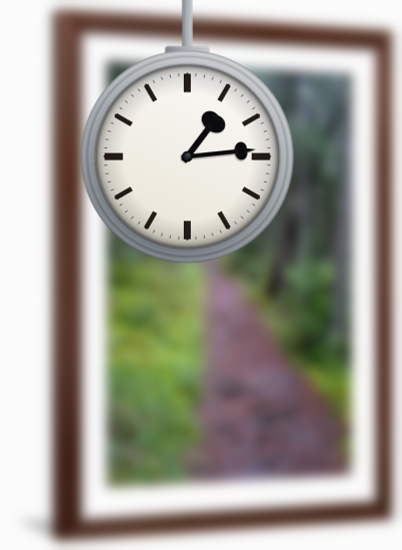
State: 1h14
